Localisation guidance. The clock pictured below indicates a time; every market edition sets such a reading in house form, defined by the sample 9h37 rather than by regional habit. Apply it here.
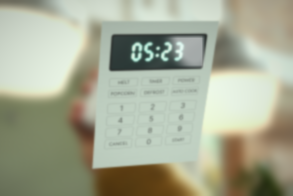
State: 5h23
